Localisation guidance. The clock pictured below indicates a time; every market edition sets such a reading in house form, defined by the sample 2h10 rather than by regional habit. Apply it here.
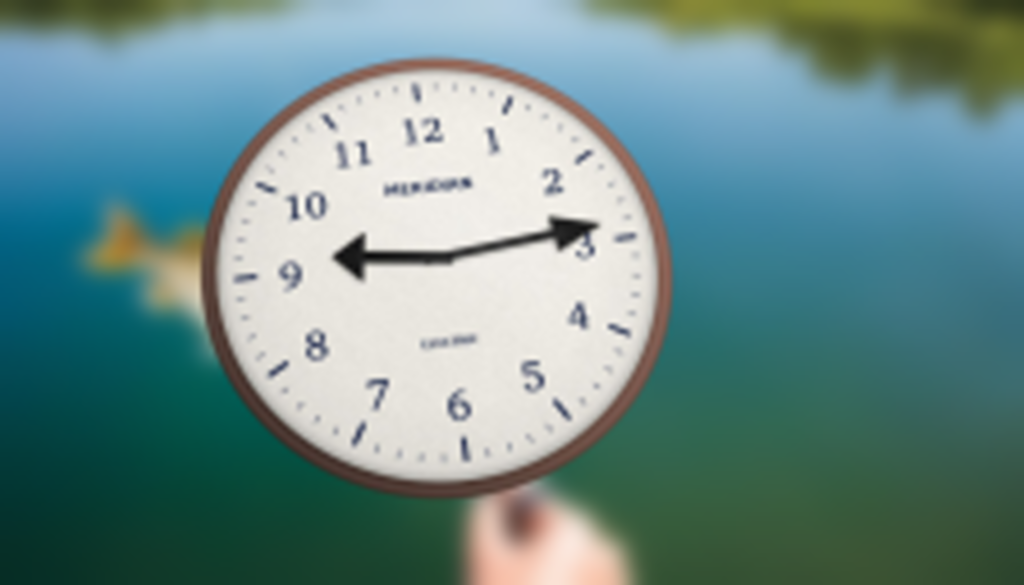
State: 9h14
